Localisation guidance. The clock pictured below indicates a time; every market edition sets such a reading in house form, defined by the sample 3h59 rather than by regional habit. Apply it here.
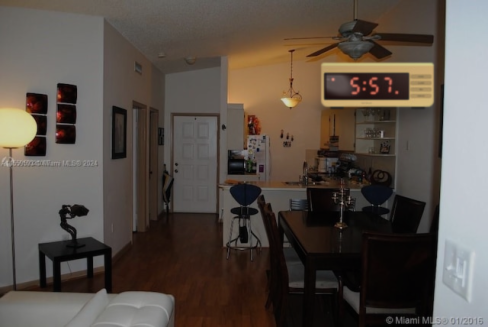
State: 5h57
